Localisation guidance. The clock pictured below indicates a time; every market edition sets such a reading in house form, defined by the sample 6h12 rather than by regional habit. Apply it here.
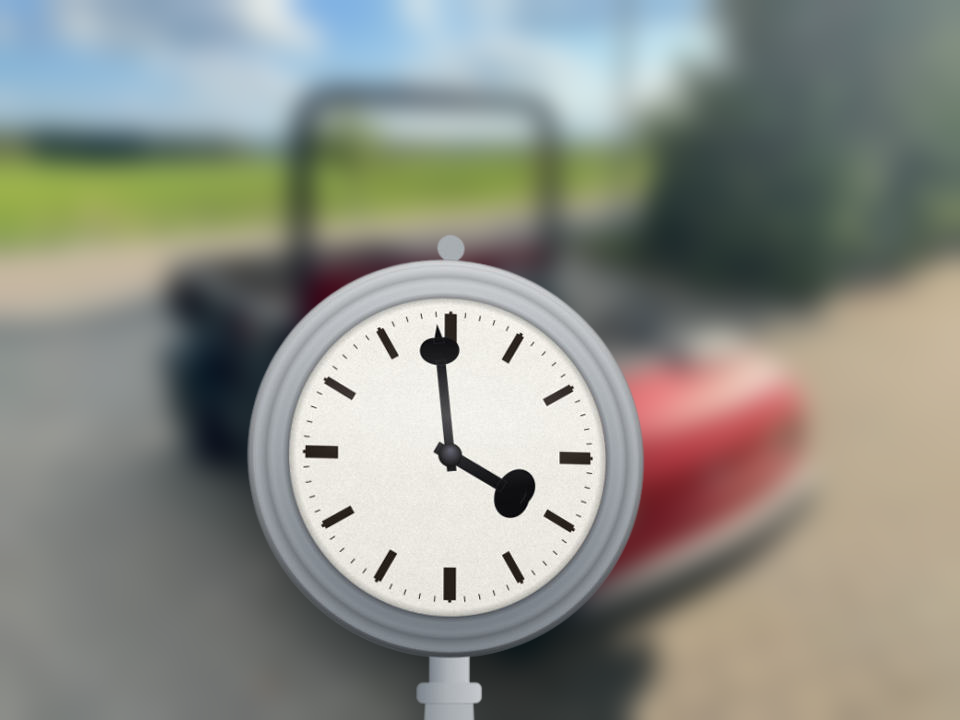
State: 3h59
